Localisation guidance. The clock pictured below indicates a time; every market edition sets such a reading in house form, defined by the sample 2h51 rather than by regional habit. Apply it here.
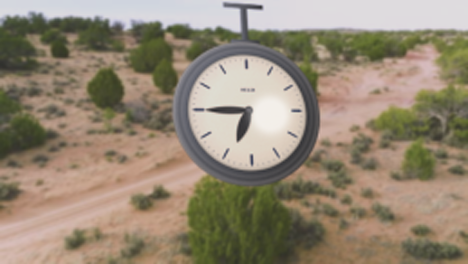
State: 6h45
